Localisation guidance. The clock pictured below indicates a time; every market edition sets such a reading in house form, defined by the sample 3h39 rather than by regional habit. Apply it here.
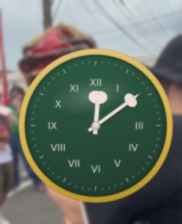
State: 12h09
